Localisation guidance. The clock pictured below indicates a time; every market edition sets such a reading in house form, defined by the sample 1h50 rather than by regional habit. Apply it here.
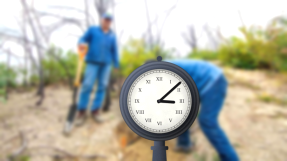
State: 3h08
